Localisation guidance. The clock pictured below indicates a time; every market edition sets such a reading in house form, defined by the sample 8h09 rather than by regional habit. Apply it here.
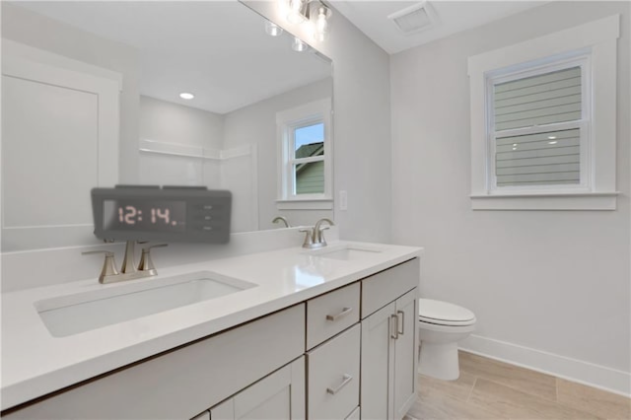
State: 12h14
